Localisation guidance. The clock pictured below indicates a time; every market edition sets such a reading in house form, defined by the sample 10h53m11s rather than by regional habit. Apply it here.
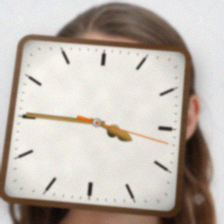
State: 3h45m17s
